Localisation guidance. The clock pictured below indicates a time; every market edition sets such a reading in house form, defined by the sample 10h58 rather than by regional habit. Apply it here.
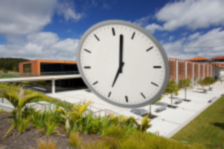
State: 7h02
